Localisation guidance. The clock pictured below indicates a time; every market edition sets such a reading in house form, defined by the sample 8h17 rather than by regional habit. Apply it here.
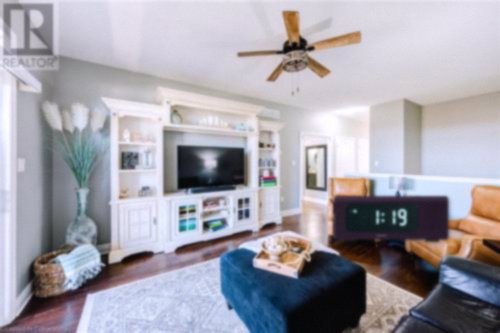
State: 1h19
